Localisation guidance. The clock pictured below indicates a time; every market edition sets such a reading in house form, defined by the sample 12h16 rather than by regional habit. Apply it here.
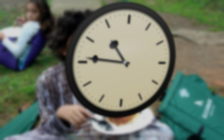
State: 10h46
